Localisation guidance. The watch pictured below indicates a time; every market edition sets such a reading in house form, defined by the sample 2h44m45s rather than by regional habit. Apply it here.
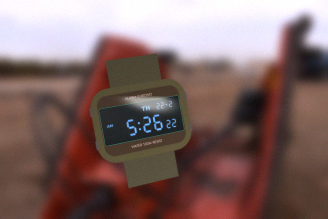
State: 5h26m22s
